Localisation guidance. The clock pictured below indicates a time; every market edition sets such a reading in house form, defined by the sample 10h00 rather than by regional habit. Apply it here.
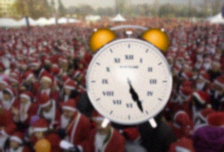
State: 5h26
